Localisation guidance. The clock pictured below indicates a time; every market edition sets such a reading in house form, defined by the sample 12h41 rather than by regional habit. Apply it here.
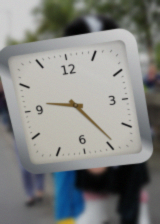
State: 9h24
